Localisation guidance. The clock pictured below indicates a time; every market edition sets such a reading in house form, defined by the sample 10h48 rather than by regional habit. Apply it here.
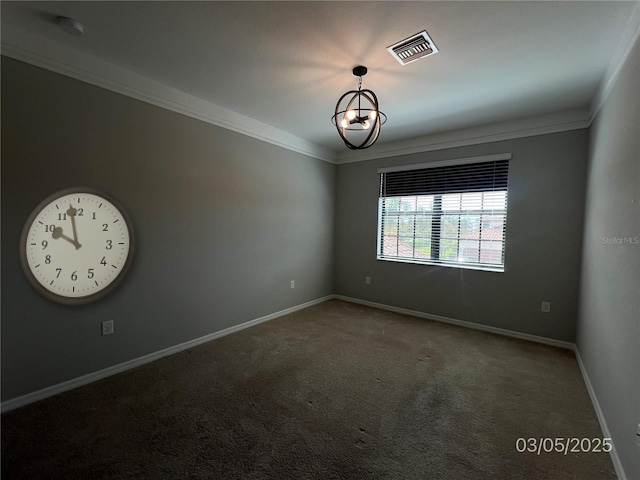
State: 9h58
